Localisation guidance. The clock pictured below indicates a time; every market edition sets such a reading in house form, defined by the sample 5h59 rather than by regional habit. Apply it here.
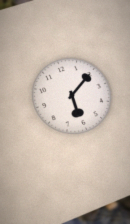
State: 6h10
